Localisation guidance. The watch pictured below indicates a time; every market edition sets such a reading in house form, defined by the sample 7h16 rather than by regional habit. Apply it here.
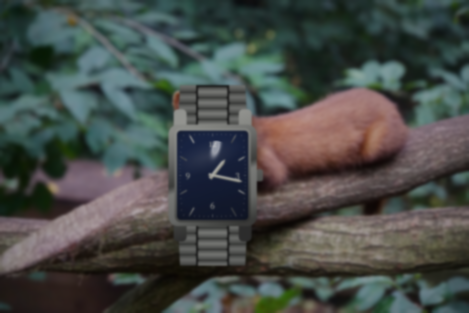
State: 1h17
